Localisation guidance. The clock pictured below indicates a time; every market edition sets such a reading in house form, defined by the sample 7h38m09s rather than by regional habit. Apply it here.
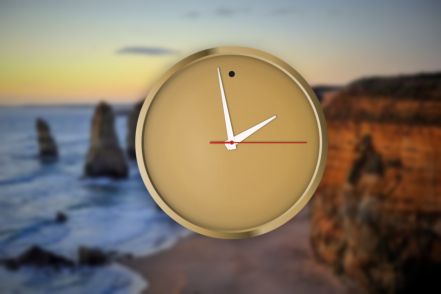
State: 1h58m15s
